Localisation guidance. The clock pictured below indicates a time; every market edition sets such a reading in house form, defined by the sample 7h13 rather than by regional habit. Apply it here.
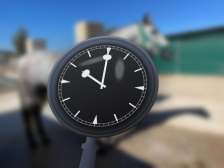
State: 10h00
